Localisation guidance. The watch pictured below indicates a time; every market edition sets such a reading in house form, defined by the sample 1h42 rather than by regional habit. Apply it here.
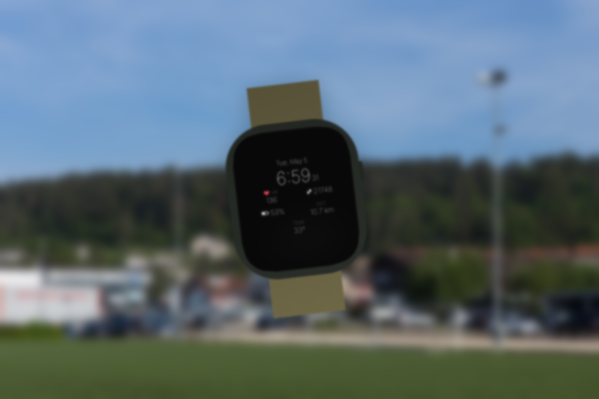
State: 6h59
